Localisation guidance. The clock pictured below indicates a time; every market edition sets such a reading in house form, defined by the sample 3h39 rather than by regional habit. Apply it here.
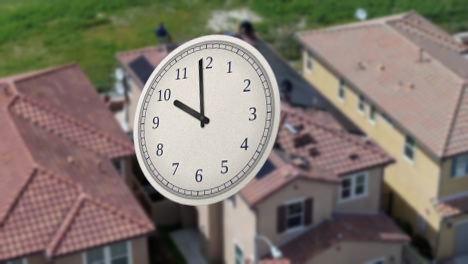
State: 9h59
